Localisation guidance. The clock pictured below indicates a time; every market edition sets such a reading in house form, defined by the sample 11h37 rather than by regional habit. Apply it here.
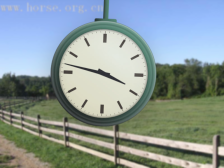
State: 3h47
